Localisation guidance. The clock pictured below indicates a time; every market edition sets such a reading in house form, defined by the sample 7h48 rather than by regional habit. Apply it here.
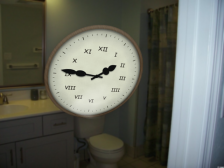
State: 1h46
